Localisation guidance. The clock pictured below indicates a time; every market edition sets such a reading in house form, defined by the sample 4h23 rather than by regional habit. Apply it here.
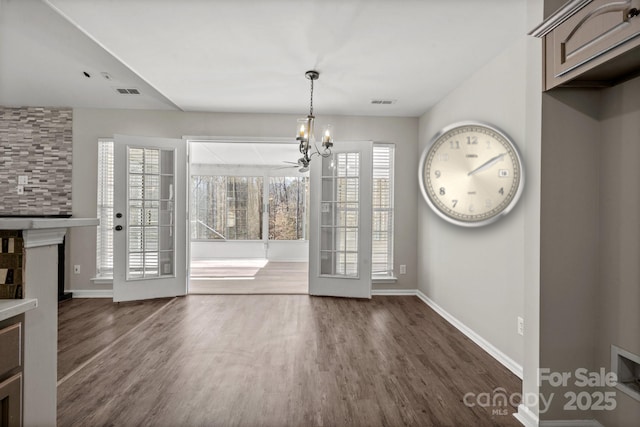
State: 2h10
